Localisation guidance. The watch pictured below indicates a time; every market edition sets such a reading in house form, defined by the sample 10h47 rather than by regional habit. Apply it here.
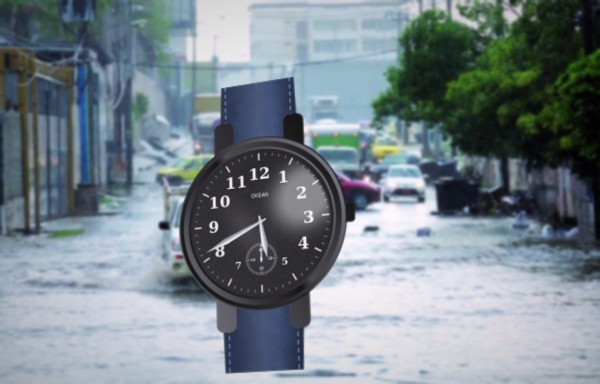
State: 5h41
